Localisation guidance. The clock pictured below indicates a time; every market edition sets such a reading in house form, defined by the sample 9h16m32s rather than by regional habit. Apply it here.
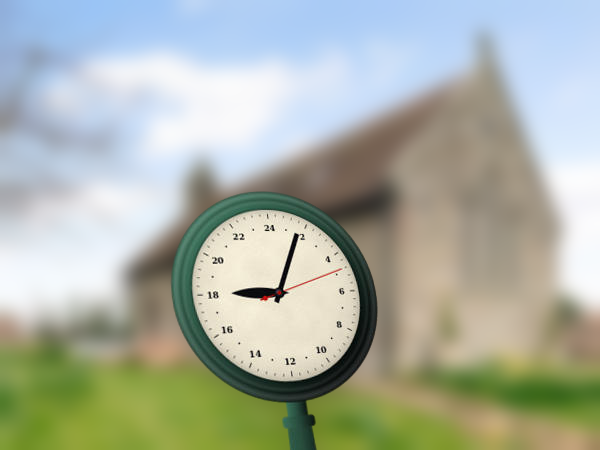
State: 18h04m12s
